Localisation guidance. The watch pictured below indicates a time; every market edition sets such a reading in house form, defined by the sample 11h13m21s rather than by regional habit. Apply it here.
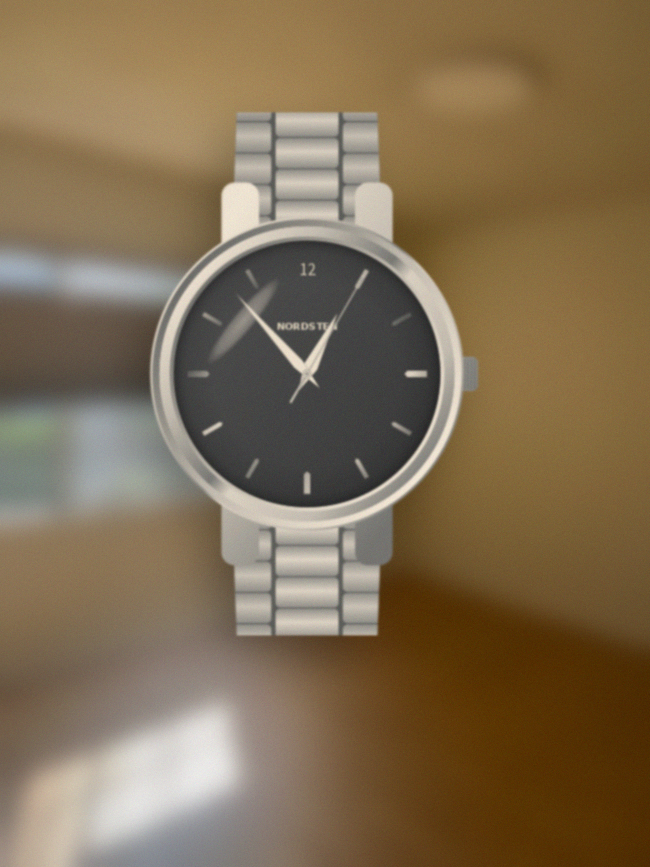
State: 12h53m05s
